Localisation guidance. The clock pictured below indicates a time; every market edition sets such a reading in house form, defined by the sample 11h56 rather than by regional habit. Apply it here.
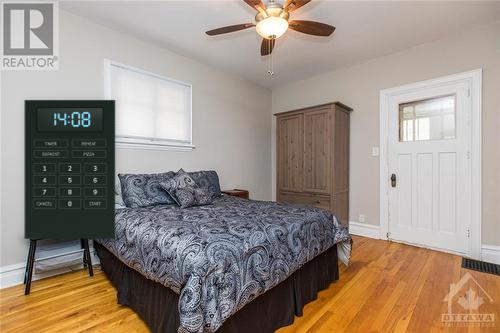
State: 14h08
